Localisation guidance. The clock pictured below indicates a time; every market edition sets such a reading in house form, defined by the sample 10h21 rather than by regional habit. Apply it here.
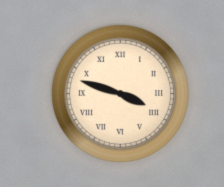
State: 3h48
